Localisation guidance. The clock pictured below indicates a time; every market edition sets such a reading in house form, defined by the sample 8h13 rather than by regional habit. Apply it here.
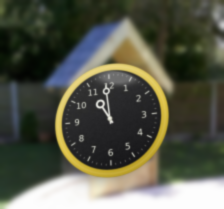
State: 10h59
